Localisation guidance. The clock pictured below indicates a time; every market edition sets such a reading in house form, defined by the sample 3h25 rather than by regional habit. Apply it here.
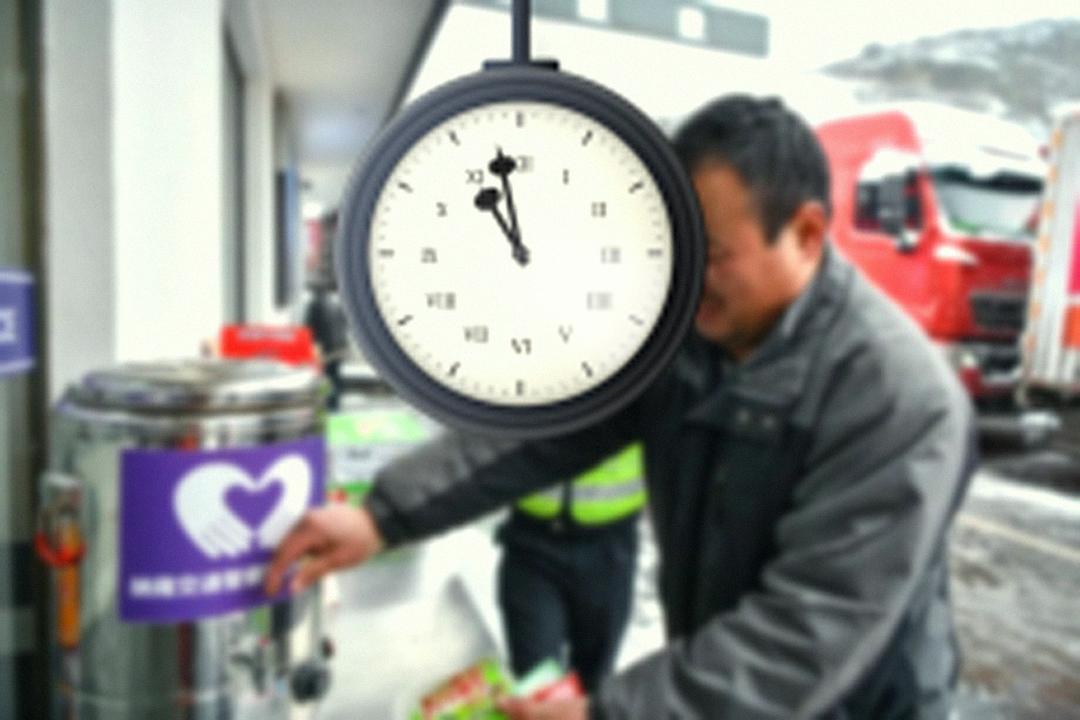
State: 10h58
